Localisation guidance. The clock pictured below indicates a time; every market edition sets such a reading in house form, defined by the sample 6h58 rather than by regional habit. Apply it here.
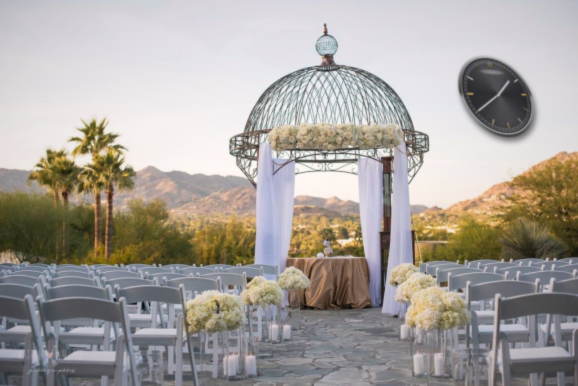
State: 1h40
